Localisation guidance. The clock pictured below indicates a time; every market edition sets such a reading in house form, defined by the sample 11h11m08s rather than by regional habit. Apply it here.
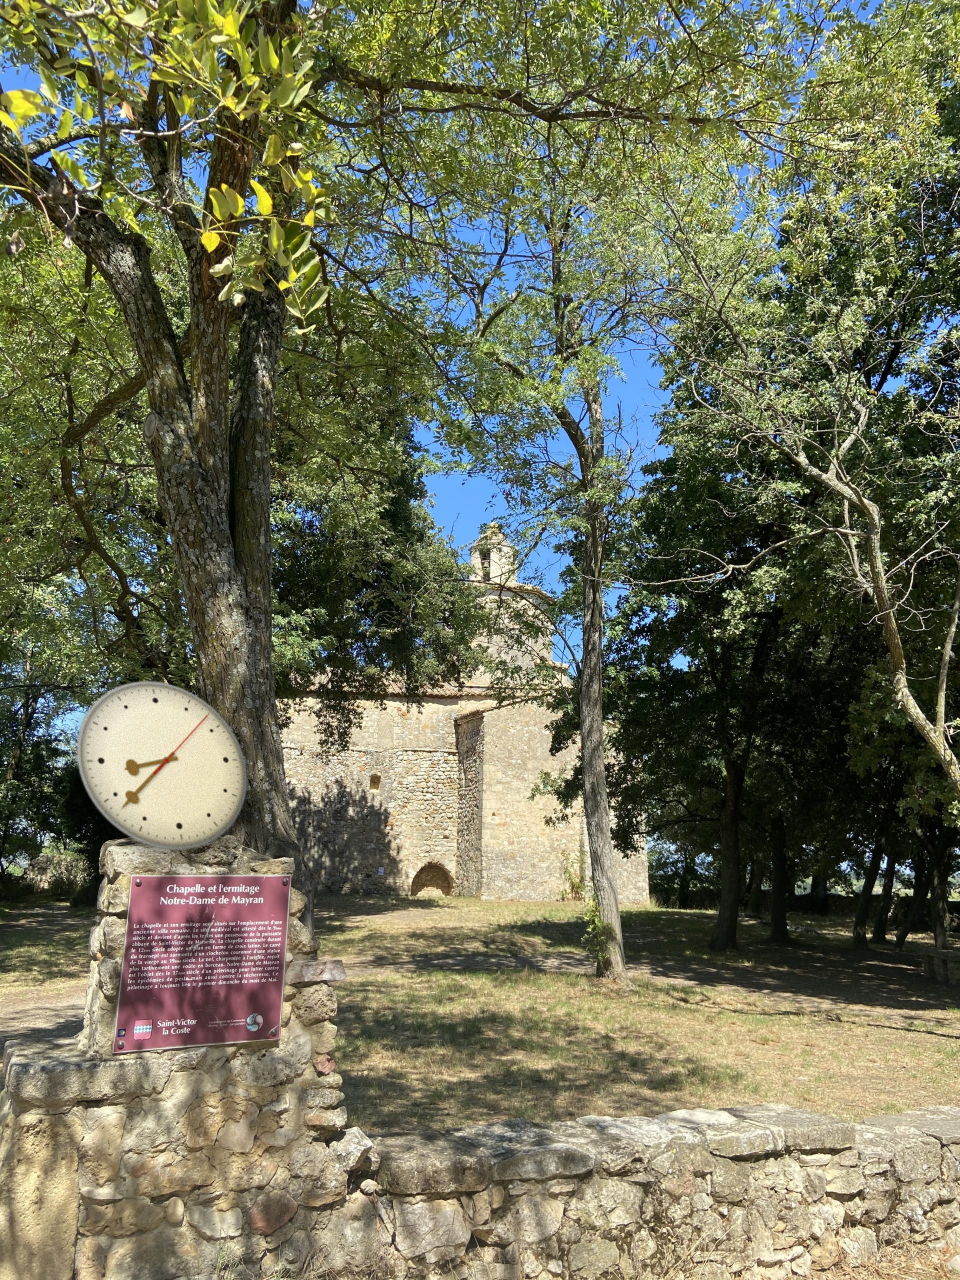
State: 8h38m08s
